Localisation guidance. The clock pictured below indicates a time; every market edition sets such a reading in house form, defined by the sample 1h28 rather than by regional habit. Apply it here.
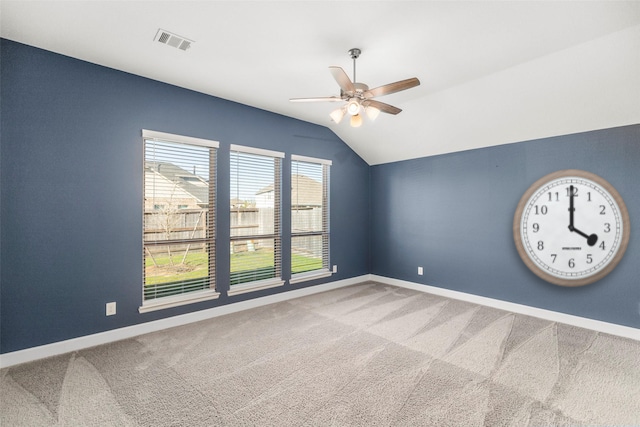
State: 4h00
